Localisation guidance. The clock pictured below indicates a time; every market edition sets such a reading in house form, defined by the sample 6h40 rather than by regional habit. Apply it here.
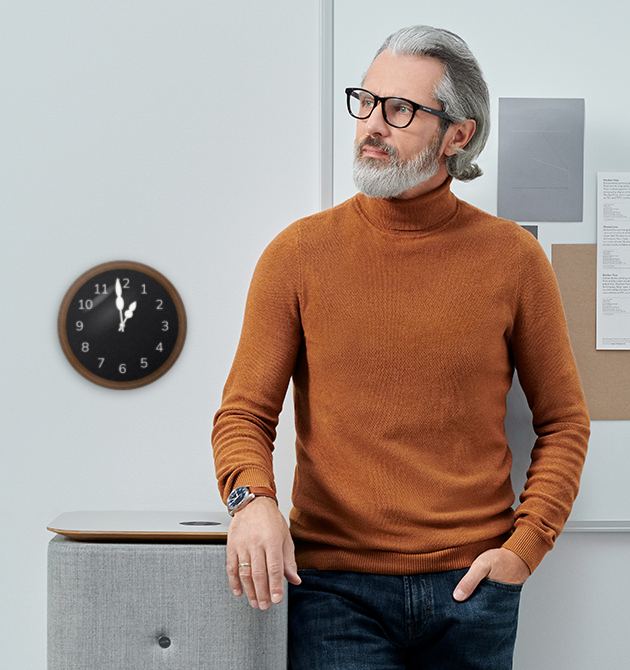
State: 12h59
